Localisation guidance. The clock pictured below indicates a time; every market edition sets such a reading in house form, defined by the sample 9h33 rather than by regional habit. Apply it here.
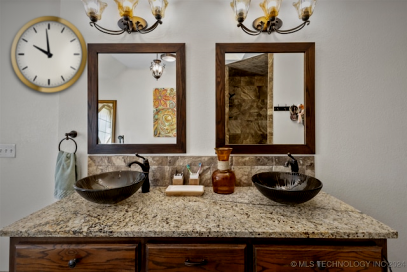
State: 9h59
